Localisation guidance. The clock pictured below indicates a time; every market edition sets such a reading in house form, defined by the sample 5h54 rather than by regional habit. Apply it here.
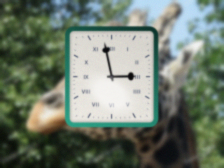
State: 2h58
